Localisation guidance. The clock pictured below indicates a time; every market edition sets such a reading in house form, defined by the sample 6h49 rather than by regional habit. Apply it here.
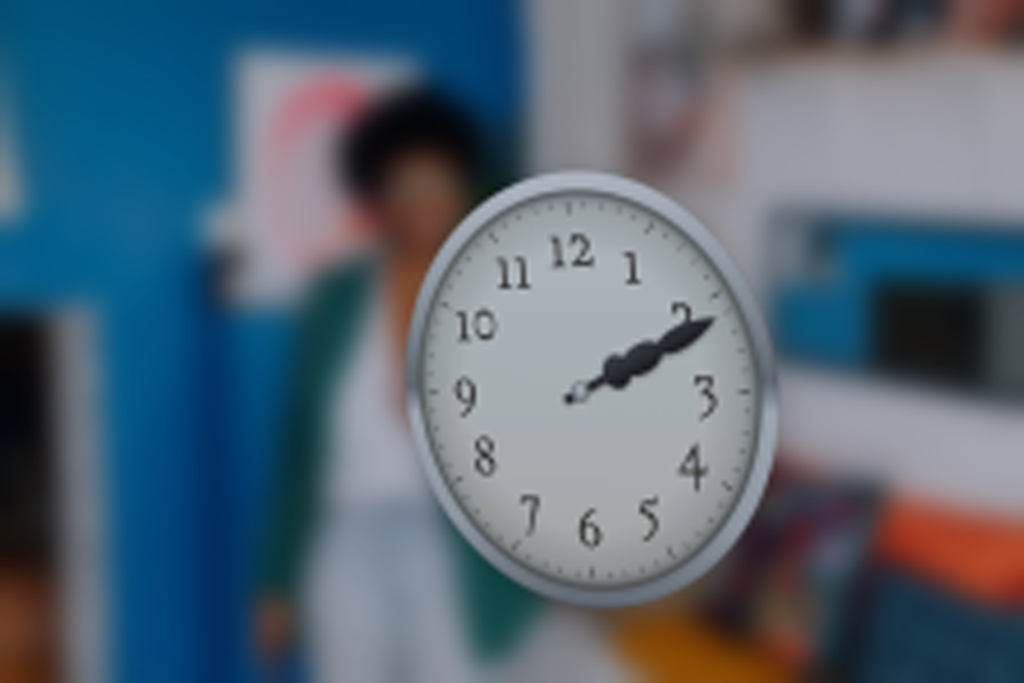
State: 2h11
